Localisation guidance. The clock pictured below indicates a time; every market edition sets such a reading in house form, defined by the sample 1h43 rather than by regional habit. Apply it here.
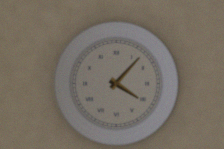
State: 4h07
